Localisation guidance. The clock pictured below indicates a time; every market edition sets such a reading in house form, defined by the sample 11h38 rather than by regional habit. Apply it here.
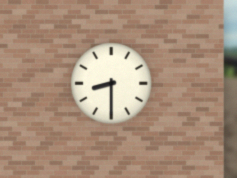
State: 8h30
